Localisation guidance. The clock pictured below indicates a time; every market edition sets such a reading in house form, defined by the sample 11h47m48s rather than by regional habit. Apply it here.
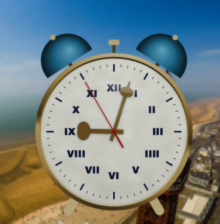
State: 9h02m55s
